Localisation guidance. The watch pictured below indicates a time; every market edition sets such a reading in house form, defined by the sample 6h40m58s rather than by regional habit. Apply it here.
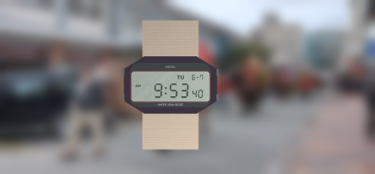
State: 9h53m40s
